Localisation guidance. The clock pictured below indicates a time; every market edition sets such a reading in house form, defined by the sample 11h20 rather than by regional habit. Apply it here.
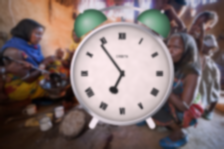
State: 6h54
